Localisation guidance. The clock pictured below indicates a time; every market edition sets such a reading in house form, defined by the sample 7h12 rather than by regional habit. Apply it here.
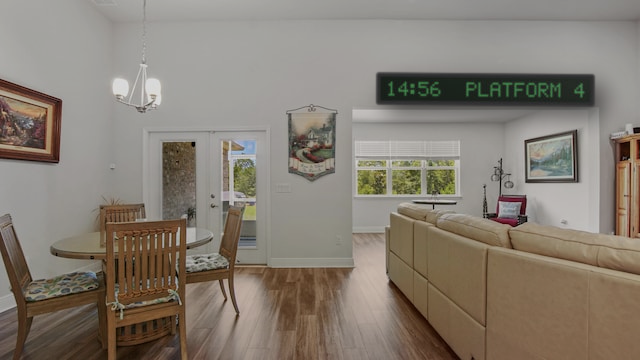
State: 14h56
